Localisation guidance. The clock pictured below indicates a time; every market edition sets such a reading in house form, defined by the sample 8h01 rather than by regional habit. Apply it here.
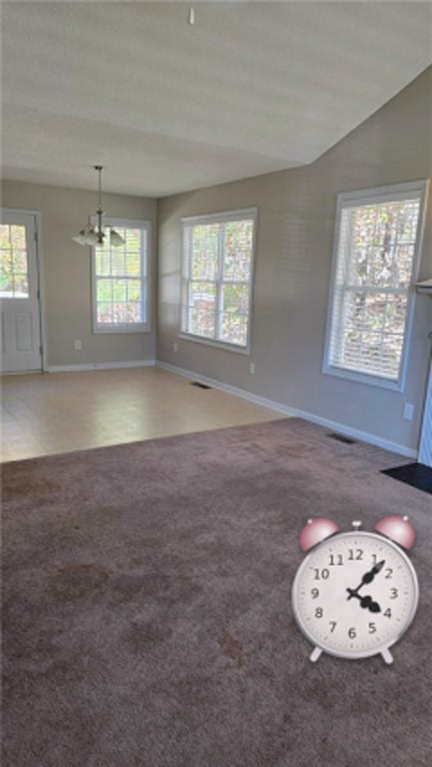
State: 4h07
